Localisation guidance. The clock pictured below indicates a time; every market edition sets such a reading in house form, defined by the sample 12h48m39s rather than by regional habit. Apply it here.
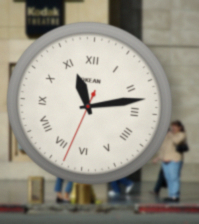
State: 11h12m33s
